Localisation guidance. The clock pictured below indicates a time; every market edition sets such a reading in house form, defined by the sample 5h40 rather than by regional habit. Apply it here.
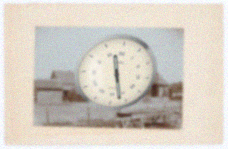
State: 11h27
